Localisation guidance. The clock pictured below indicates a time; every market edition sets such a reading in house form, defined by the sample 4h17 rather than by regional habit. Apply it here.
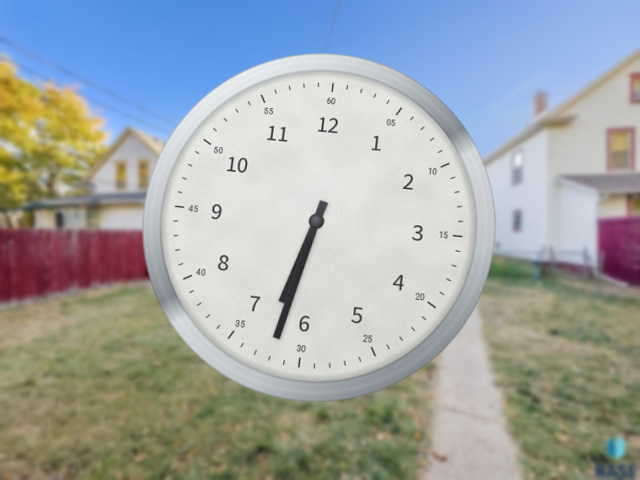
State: 6h32
